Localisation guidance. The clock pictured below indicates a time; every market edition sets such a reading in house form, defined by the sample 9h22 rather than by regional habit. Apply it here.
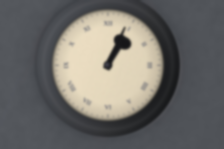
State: 1h04
